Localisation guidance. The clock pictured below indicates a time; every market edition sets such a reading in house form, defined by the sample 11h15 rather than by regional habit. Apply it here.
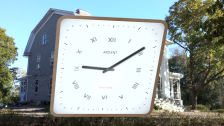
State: 9h09
